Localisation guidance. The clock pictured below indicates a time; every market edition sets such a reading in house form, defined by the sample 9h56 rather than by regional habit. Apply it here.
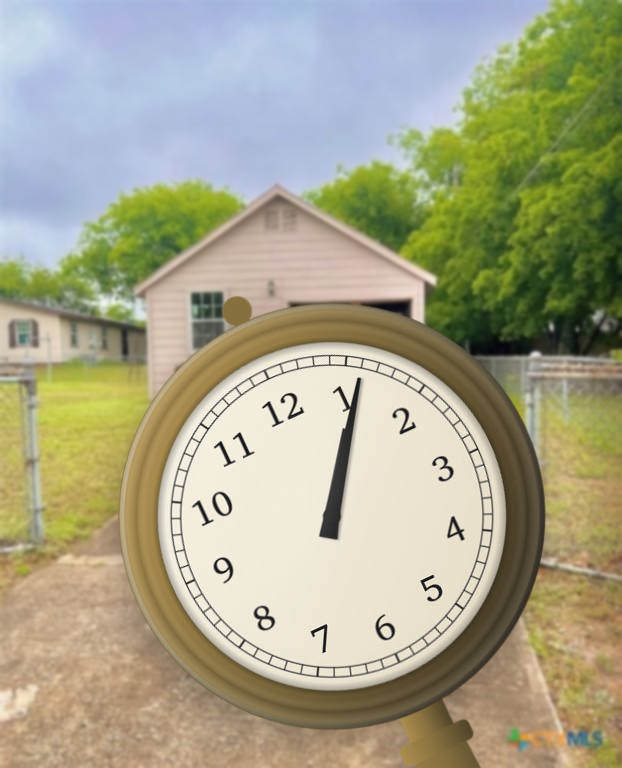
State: 1h06
